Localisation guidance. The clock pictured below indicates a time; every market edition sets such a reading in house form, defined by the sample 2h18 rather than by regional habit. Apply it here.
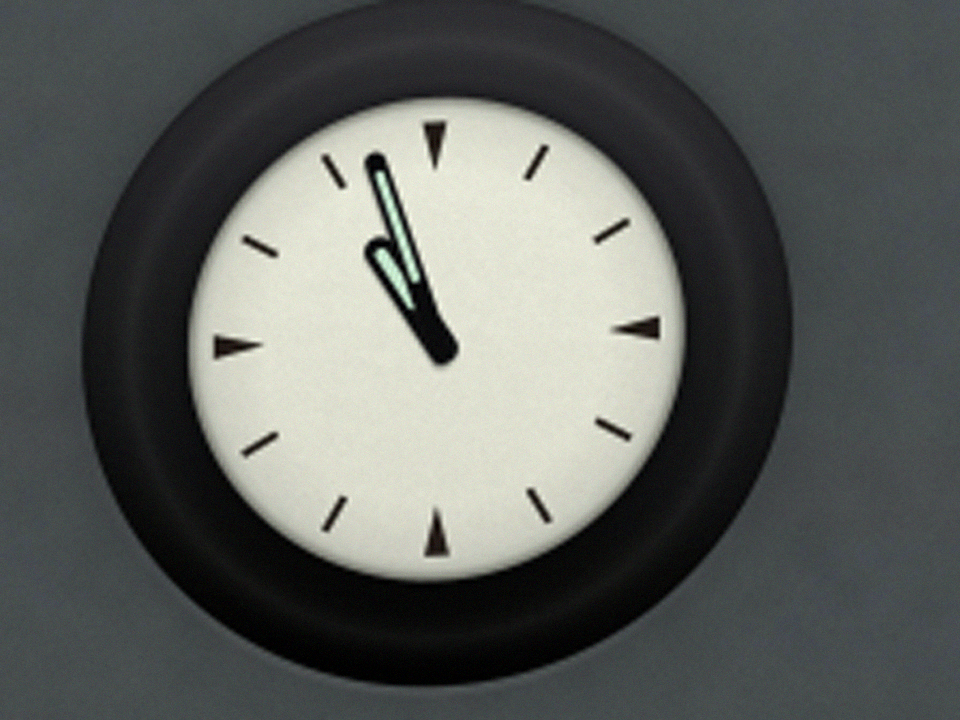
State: 10h57
